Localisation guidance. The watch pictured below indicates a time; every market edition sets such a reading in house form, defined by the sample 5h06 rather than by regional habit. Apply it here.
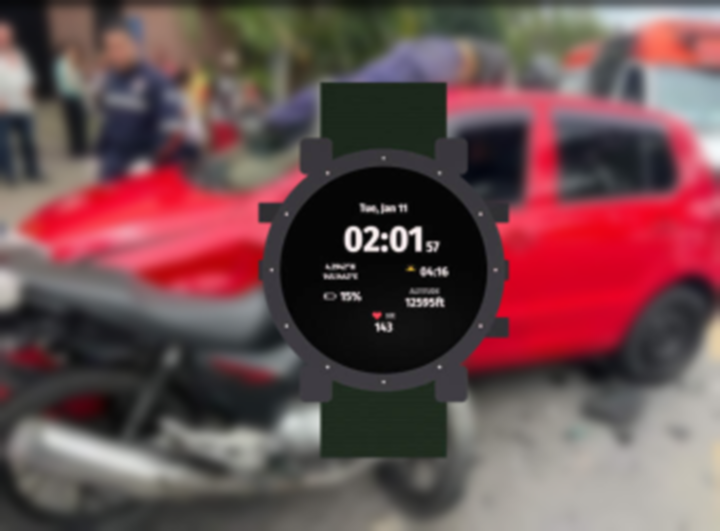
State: 2h01
